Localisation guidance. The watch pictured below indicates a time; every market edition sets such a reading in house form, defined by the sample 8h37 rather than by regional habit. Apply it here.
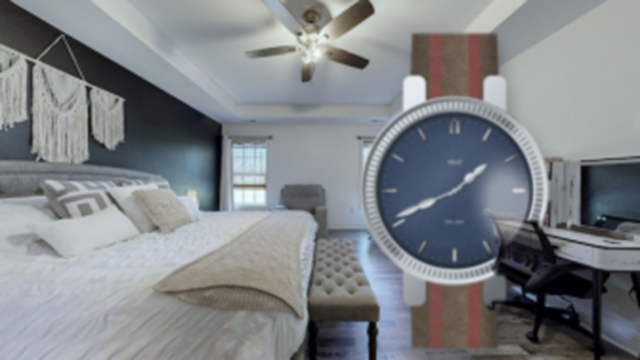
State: 1h41
